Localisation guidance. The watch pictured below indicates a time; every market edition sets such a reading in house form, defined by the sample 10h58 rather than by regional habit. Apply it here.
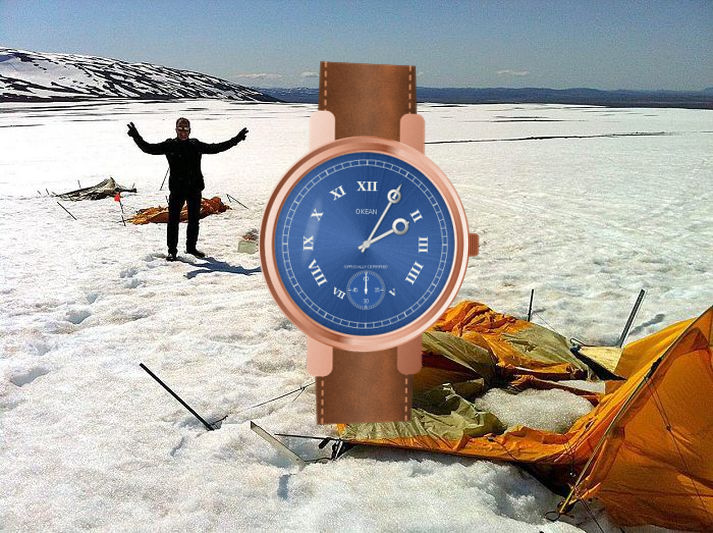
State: 2h05
